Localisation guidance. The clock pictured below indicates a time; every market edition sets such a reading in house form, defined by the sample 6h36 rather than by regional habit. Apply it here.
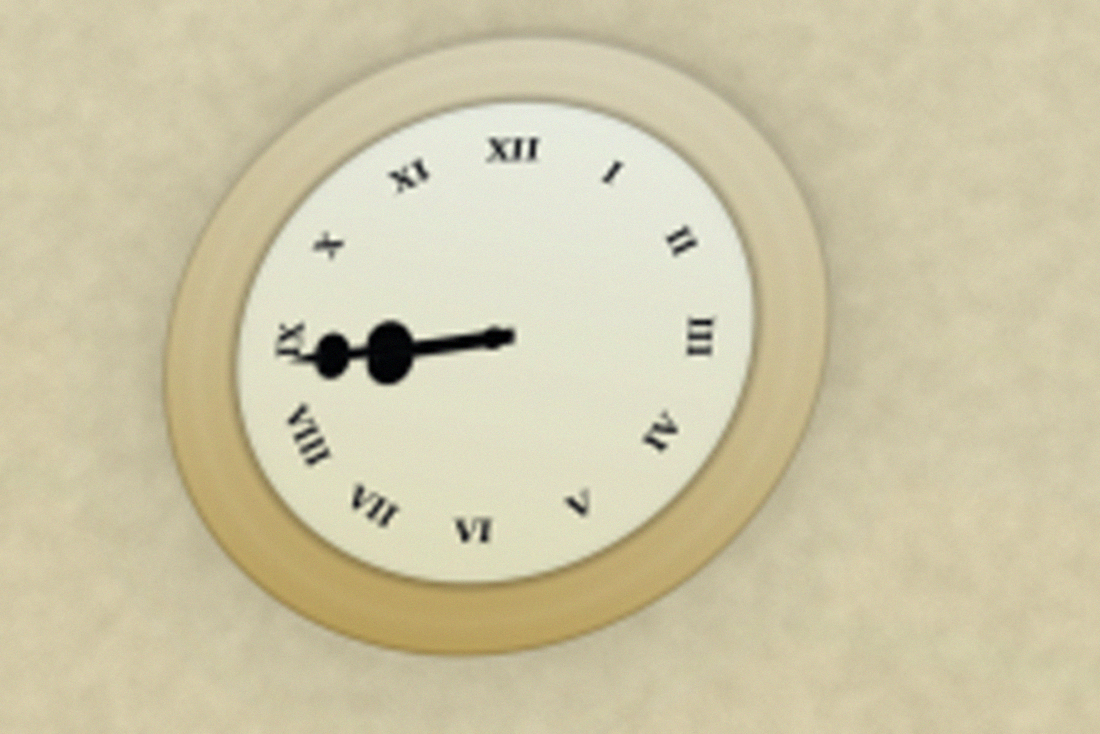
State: 8h44
